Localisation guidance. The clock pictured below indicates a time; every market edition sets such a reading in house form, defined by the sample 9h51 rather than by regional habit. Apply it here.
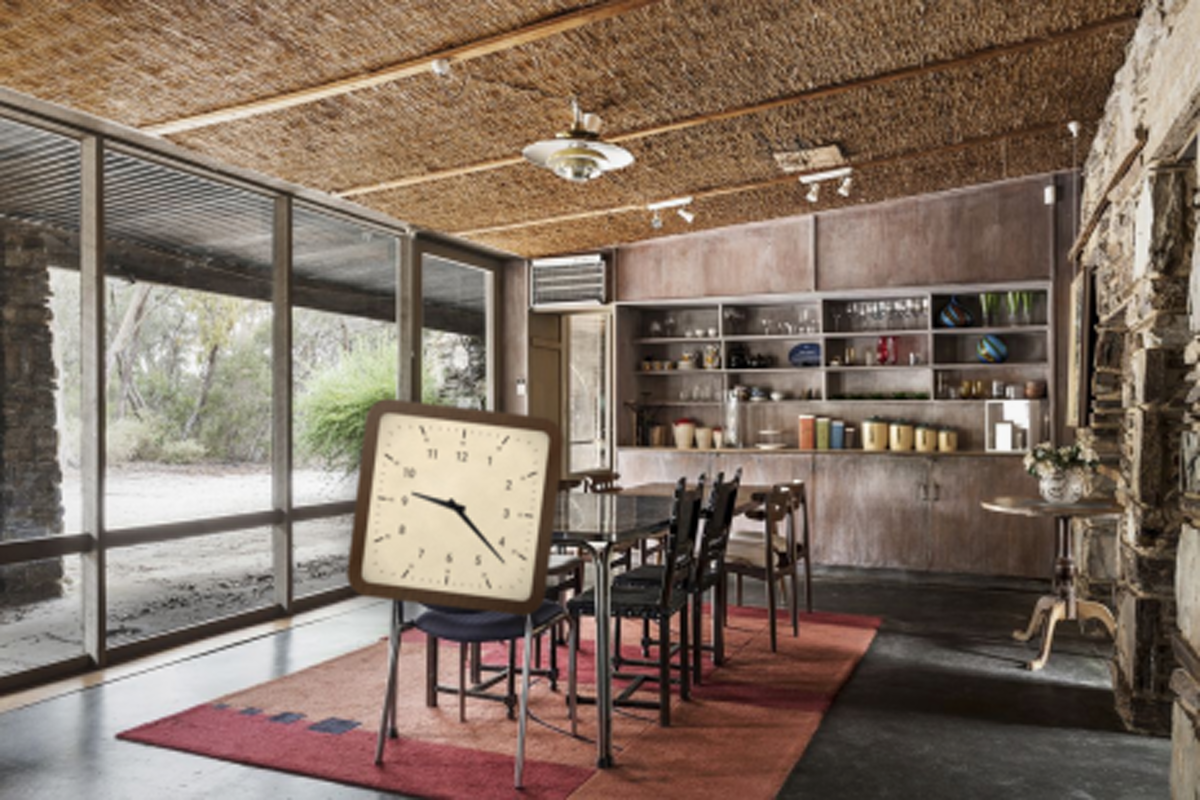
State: 9h22
